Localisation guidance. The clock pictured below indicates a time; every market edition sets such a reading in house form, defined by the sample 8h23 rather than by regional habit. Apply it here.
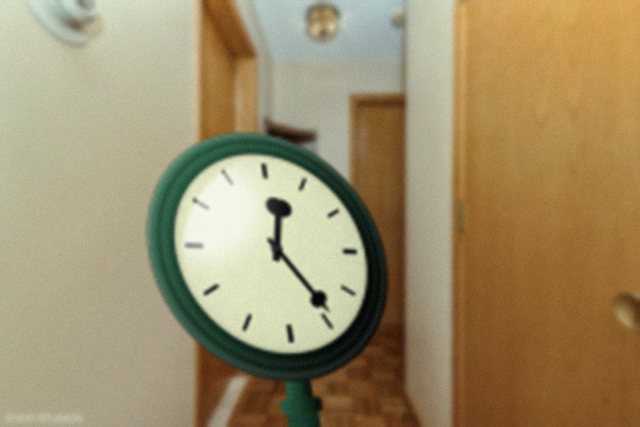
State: 12h24
